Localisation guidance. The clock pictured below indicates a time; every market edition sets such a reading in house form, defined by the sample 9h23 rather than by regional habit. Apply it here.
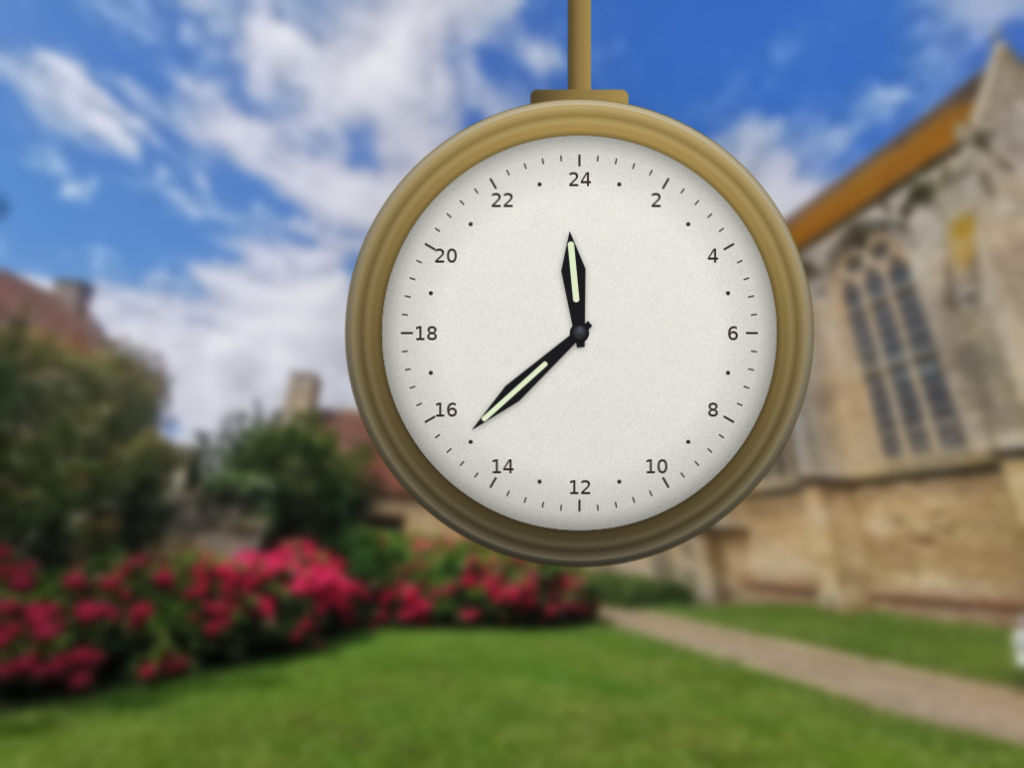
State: 23h38
